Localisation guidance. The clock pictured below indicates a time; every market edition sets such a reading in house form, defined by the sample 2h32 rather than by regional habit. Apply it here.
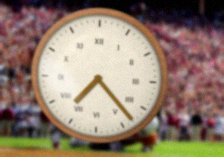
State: 7h23
